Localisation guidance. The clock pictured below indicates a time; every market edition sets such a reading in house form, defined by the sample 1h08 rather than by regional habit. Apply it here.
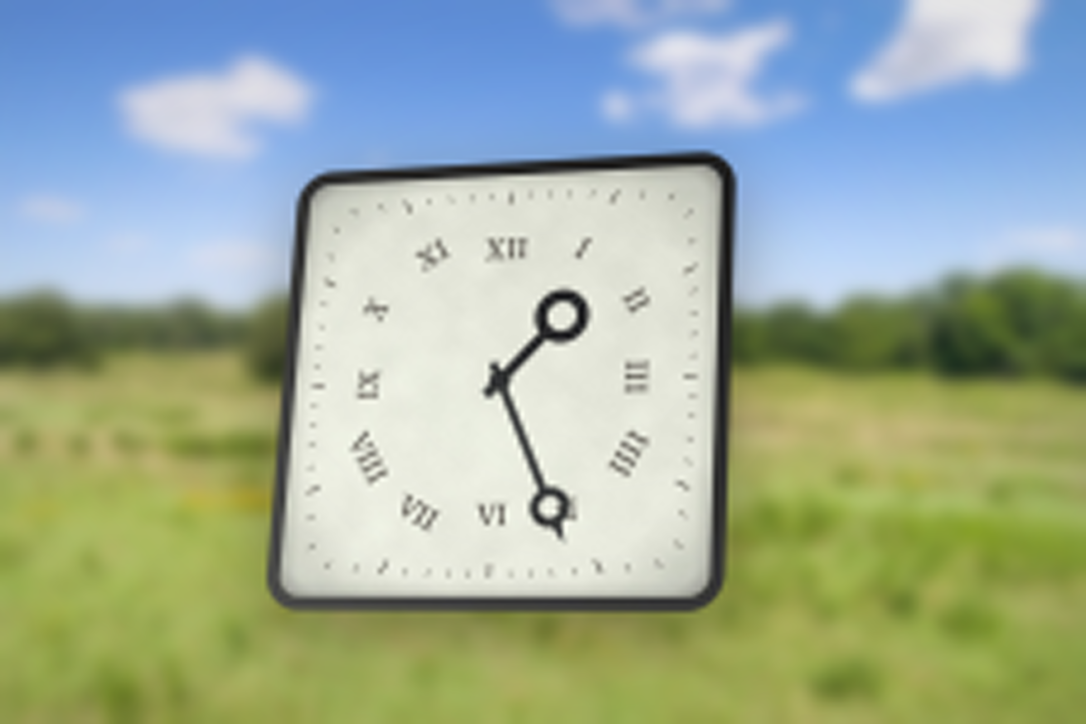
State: 1h26
